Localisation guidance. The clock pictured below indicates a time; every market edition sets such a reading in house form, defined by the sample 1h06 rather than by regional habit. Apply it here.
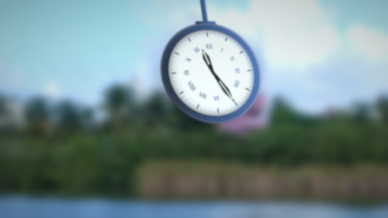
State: 11h25
